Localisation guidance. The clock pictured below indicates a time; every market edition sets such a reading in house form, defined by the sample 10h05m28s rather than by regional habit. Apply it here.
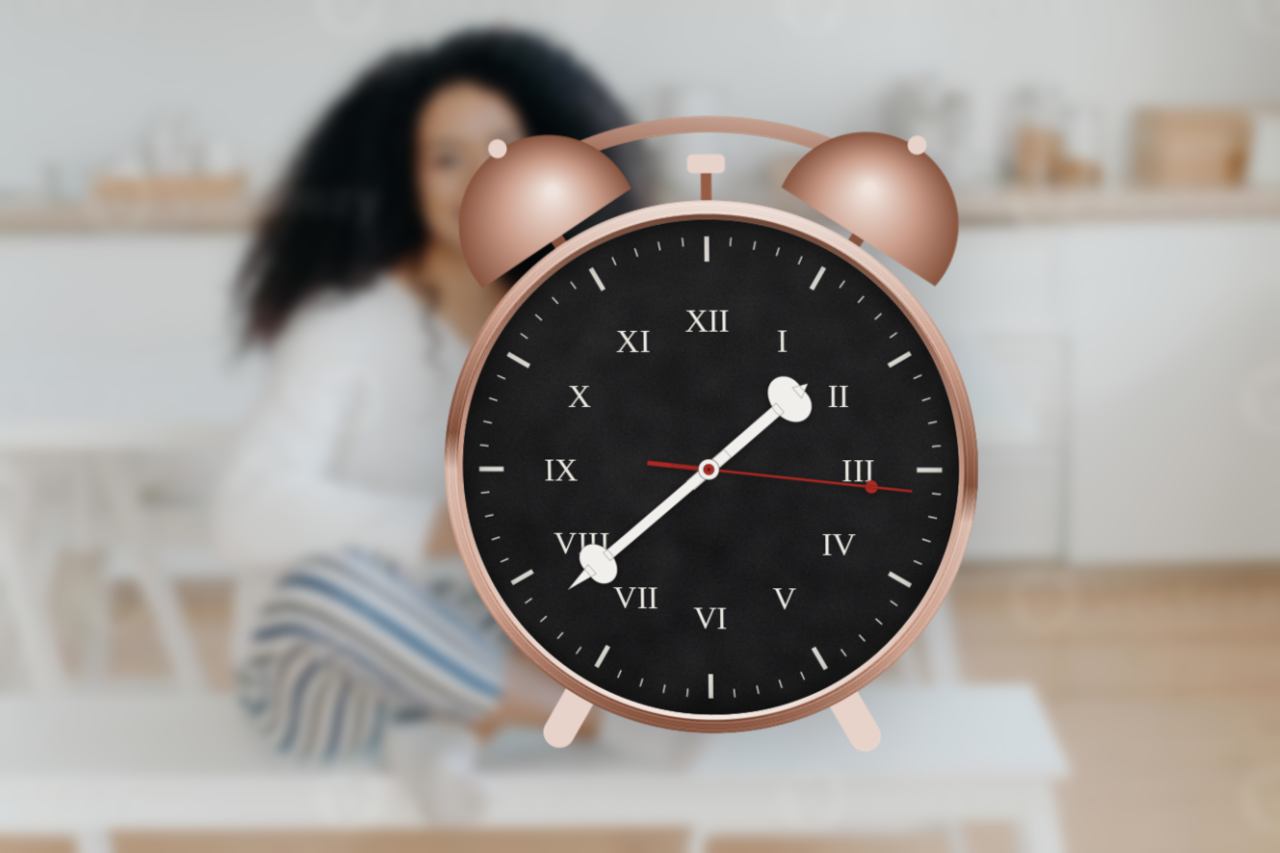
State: 1h38m16s
